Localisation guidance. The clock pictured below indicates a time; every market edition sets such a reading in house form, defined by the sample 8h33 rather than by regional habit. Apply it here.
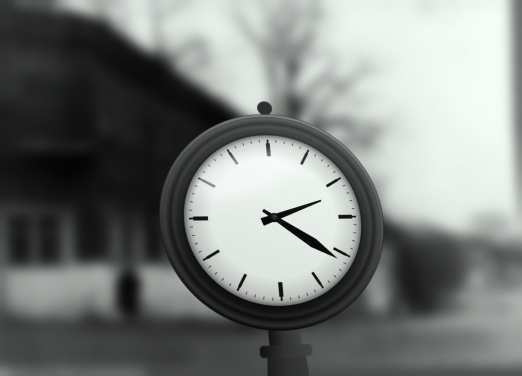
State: 2h21
